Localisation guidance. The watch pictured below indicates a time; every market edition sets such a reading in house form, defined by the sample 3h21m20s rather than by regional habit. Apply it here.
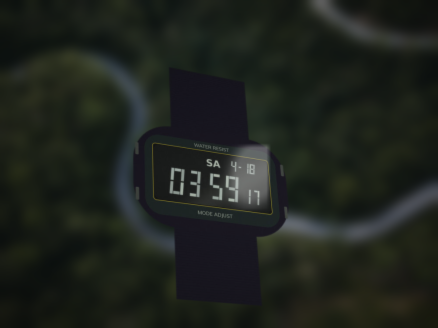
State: 3h59m17s
